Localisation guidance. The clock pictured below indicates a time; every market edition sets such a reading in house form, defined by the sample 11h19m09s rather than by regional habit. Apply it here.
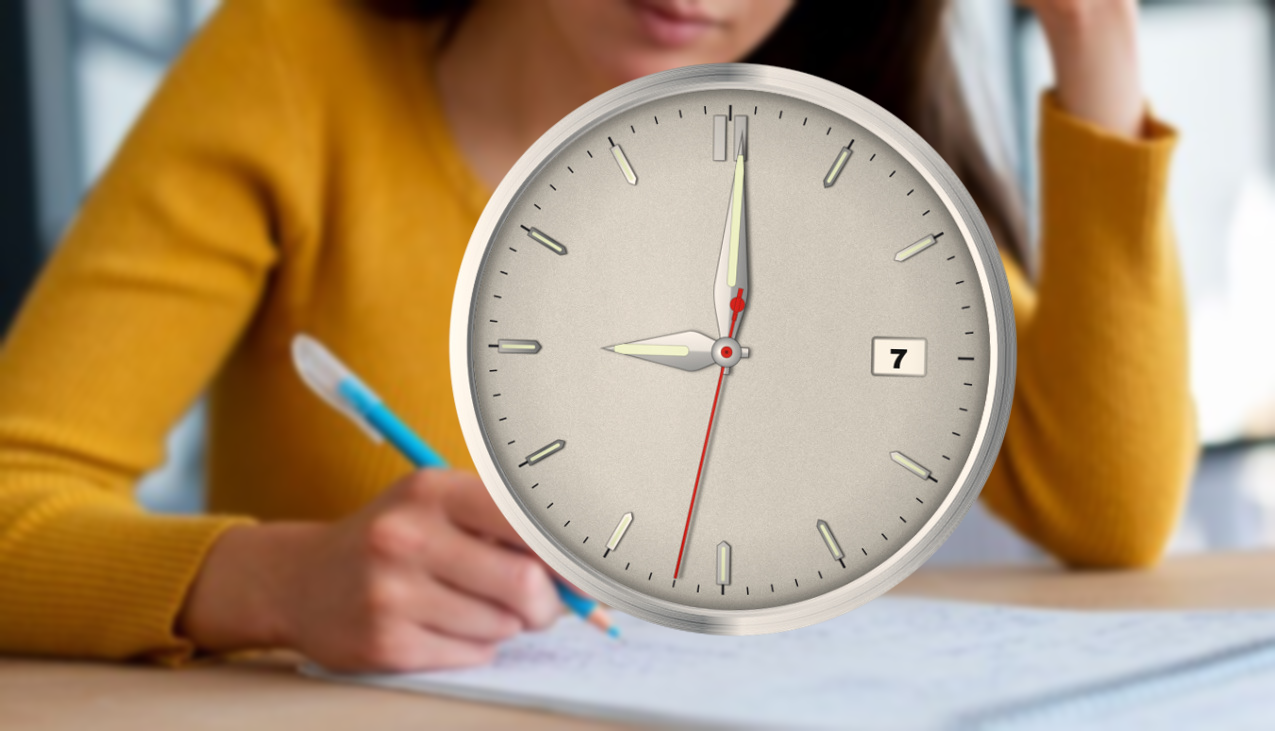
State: 9h00m32s
